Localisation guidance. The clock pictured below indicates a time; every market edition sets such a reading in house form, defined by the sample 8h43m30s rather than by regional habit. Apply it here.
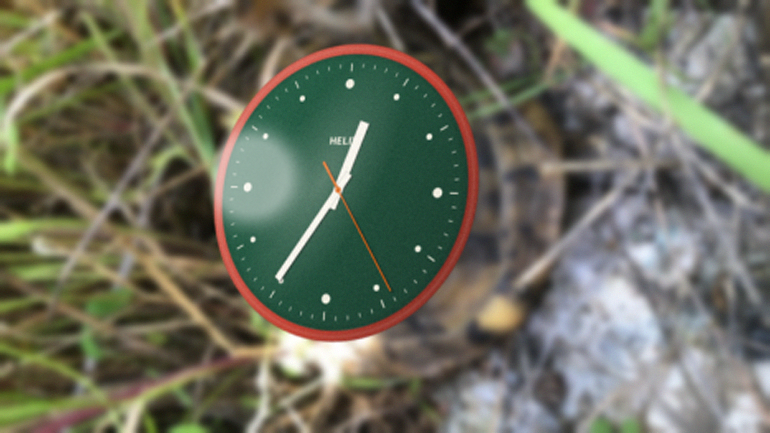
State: 12h35m24s
